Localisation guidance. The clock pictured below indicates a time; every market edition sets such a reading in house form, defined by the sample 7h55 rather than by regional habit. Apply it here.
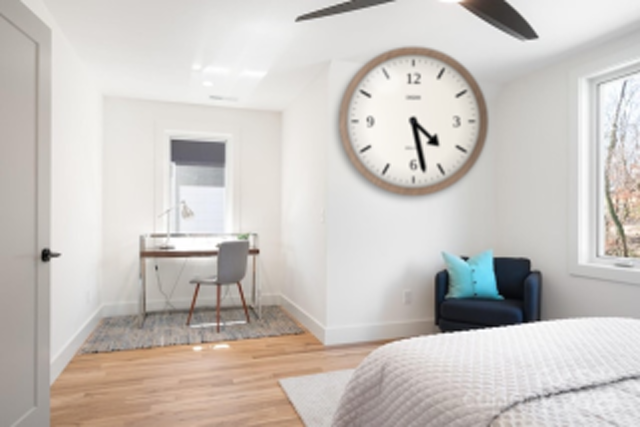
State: 4h28
